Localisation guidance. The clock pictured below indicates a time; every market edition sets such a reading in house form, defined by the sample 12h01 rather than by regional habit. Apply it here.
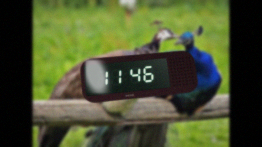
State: 11h46
